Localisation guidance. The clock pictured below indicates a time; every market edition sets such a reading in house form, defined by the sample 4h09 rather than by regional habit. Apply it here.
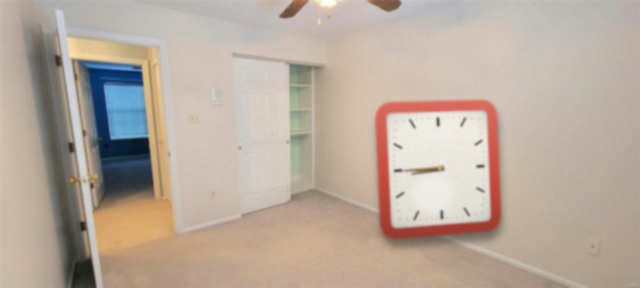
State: 8h45
